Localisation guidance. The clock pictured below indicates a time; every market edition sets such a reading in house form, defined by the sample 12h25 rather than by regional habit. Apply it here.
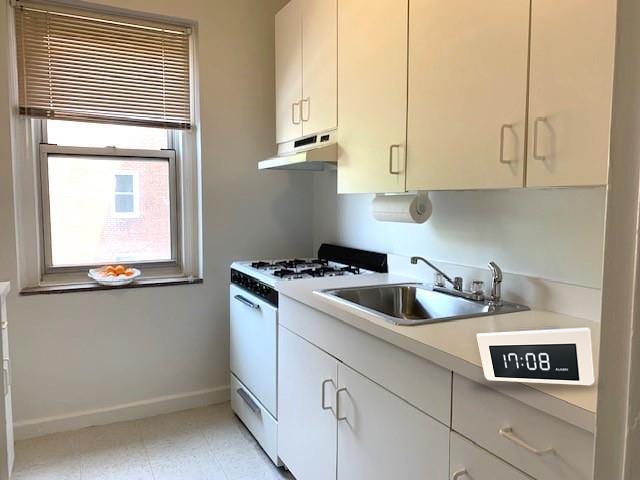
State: 17h08
